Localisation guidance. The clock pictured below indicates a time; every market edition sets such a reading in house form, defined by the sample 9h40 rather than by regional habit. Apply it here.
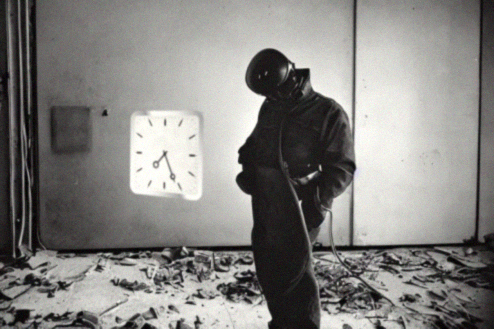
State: 7h26
